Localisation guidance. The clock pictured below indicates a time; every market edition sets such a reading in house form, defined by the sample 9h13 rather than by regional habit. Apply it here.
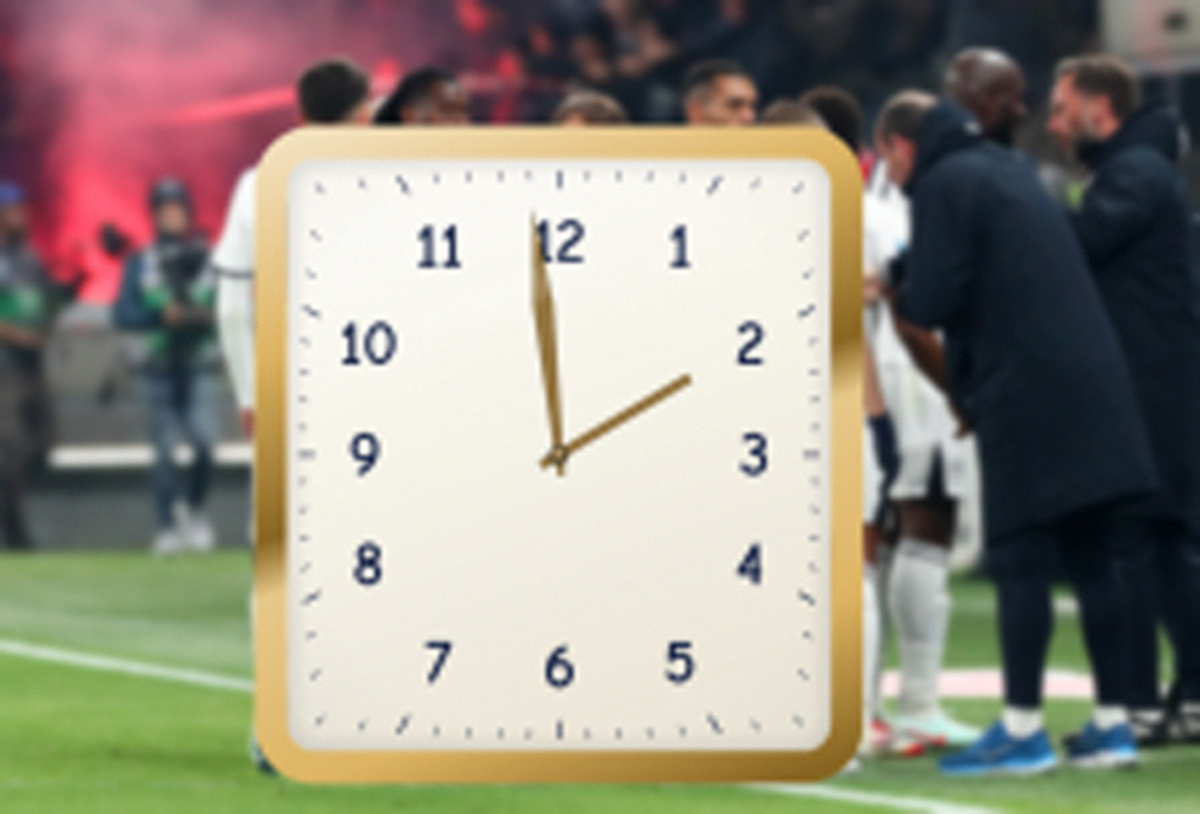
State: 1h59
